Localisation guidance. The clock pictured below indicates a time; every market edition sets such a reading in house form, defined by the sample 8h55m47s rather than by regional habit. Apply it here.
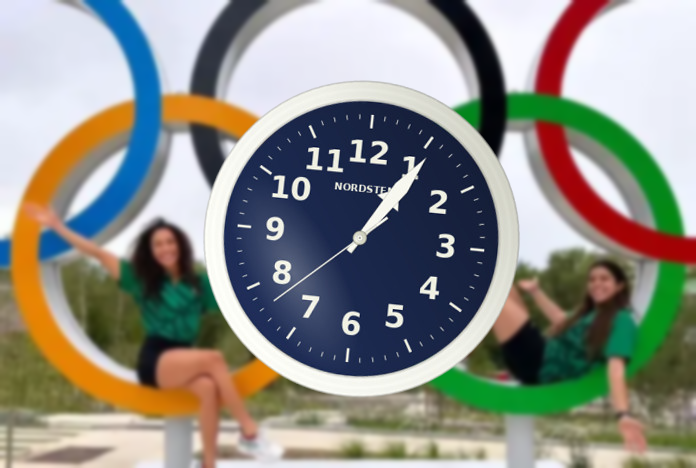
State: 1h05m38s
